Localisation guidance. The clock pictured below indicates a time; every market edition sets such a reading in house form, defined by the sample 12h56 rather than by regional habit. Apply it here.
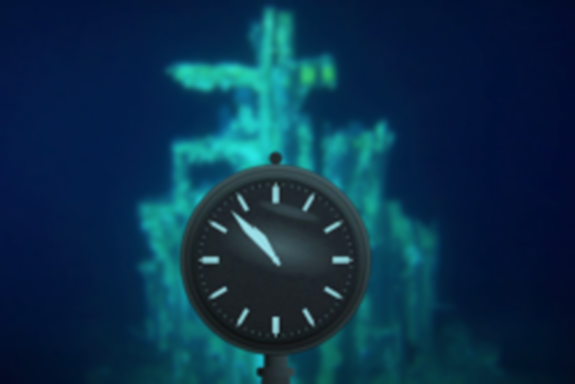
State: 10h53
